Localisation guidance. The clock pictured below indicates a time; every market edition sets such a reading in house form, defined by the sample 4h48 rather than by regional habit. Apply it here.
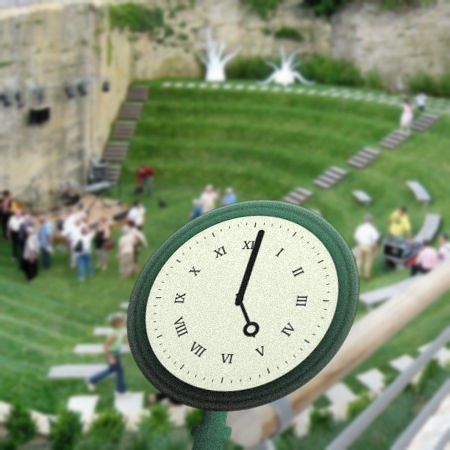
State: 5h01
